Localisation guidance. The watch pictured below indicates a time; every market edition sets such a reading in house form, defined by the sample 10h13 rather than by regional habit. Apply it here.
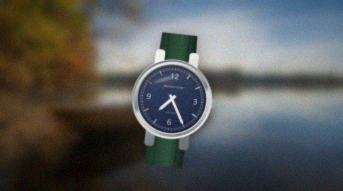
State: 7h25
